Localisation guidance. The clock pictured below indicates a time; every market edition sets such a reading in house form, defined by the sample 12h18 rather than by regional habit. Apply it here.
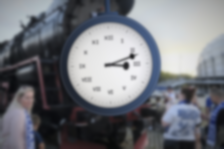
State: 3h12
